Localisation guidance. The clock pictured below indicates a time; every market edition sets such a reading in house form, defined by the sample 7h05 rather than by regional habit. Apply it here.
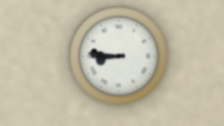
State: 8h46
